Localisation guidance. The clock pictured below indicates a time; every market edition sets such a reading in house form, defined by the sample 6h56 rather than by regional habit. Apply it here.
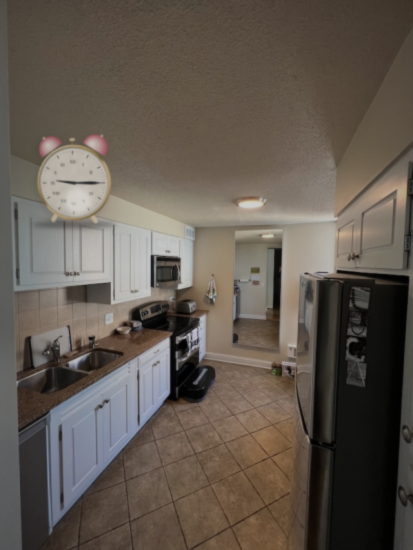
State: 9h15
